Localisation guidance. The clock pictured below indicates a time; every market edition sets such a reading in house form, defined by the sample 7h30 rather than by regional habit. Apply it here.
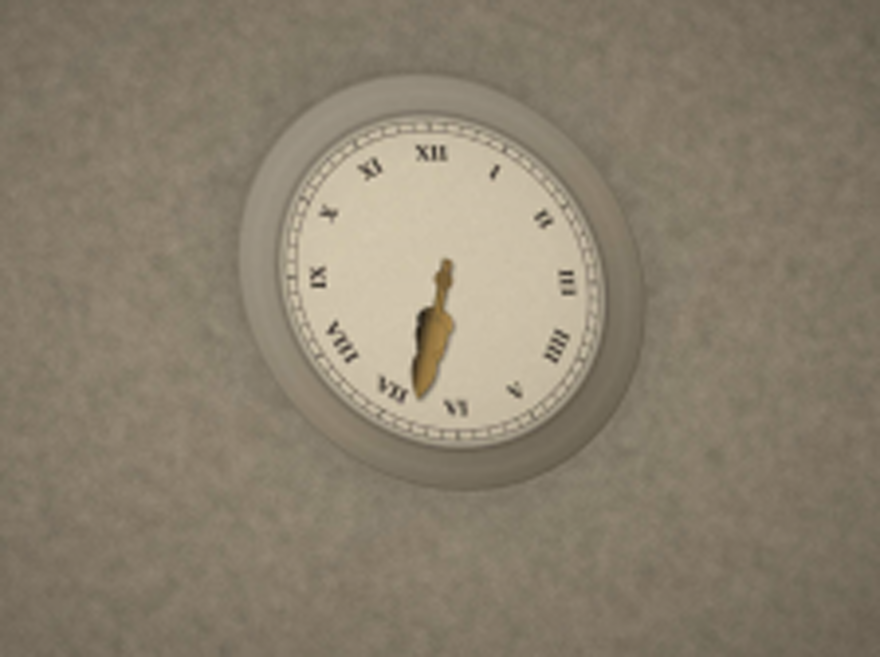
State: 6h33
